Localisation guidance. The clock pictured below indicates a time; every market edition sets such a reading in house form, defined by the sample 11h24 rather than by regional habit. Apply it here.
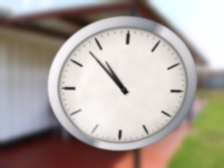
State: 10h53
